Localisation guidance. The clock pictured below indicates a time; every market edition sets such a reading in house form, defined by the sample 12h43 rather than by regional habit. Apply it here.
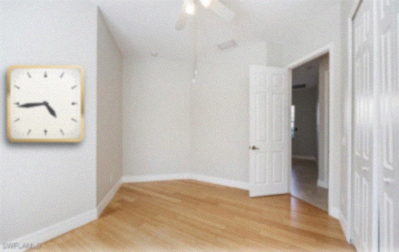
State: 4h44
